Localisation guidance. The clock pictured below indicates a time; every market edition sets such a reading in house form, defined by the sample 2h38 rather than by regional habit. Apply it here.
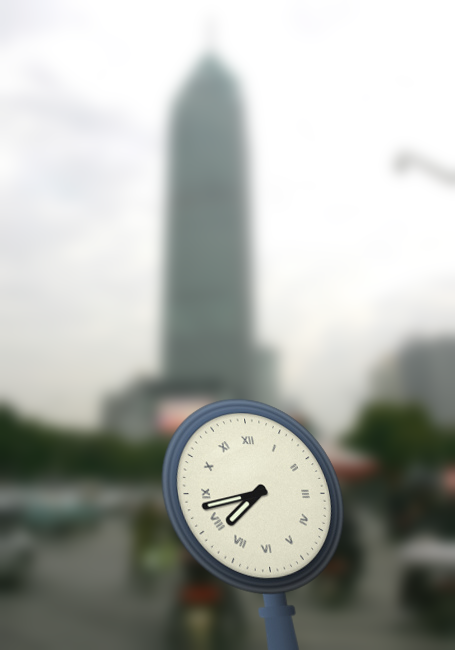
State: 7h43
